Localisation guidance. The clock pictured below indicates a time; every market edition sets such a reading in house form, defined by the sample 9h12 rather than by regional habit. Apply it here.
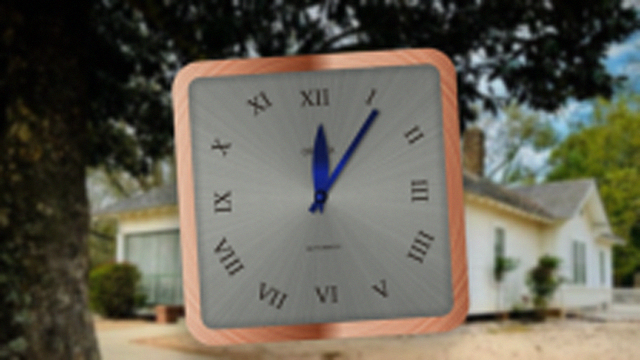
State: 12h06
